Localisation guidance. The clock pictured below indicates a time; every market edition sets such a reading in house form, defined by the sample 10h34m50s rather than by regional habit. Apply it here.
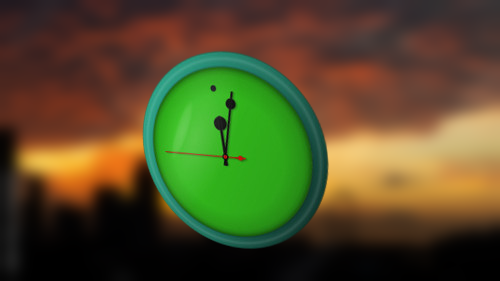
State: 12h02m46s
